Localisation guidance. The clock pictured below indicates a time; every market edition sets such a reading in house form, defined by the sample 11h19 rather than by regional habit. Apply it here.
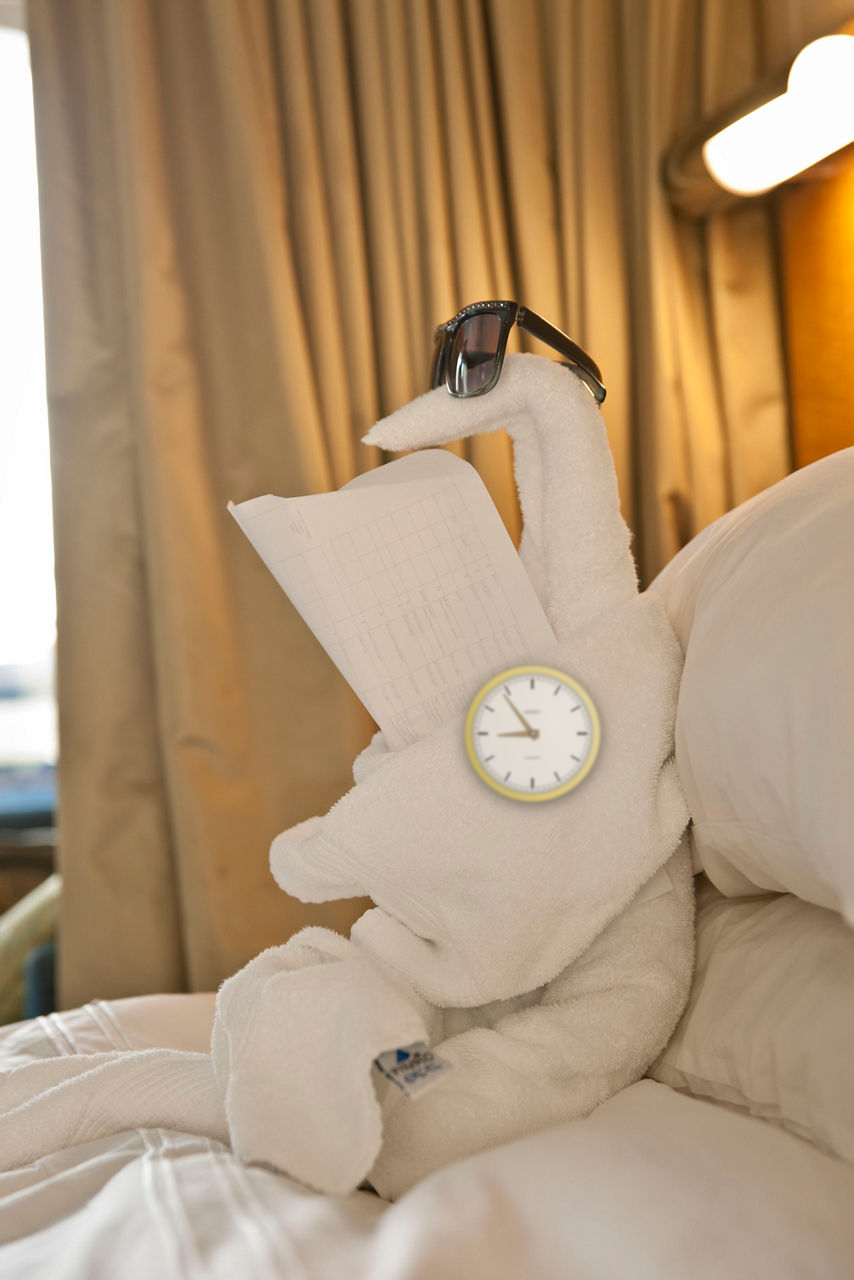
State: 8h54
